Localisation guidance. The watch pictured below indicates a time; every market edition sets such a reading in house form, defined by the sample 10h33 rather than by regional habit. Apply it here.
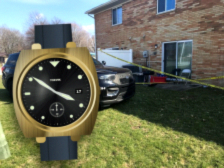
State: 3h51
